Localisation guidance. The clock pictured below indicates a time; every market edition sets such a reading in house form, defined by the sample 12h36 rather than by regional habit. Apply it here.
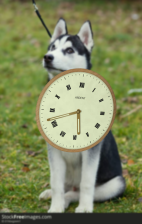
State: 5h42
